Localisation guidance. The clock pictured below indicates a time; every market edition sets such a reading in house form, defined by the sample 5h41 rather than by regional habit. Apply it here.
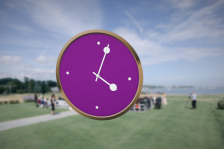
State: 4h03
